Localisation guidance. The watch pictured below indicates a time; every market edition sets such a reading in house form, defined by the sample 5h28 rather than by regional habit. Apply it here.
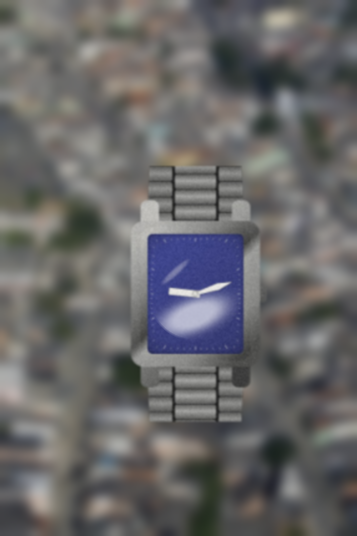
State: 9h12
